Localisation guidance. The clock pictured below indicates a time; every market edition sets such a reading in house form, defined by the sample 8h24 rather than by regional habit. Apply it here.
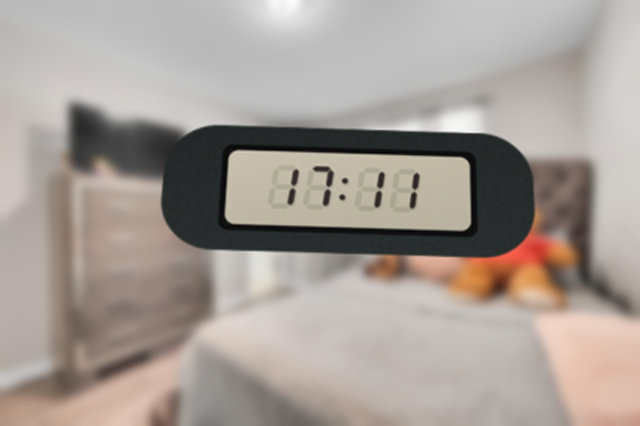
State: 17h11
